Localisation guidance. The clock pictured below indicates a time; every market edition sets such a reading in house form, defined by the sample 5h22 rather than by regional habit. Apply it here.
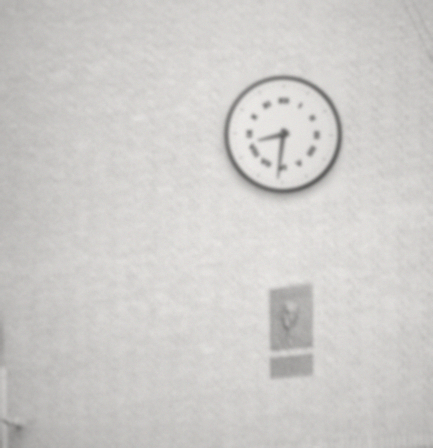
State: 8h31
